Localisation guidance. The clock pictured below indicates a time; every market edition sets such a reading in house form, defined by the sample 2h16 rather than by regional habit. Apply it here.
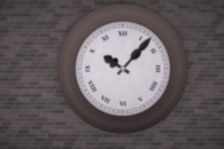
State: 10h07
